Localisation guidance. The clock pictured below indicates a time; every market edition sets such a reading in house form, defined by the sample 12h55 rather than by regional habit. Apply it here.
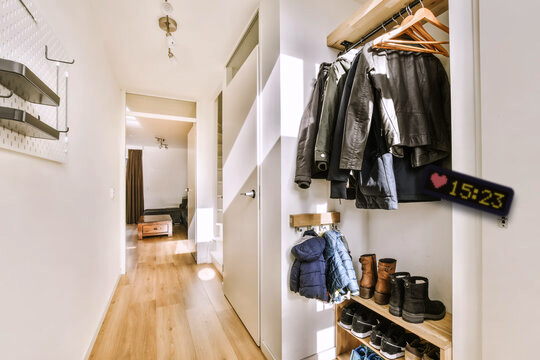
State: 15h23
